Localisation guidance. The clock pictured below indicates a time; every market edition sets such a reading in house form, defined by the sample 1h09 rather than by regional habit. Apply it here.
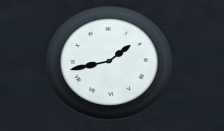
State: 1h43
